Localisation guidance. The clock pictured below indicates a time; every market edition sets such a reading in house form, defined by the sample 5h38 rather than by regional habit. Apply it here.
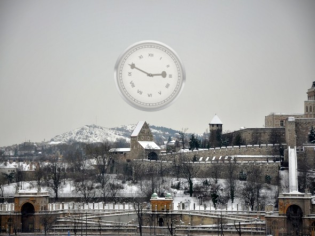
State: 2h49
